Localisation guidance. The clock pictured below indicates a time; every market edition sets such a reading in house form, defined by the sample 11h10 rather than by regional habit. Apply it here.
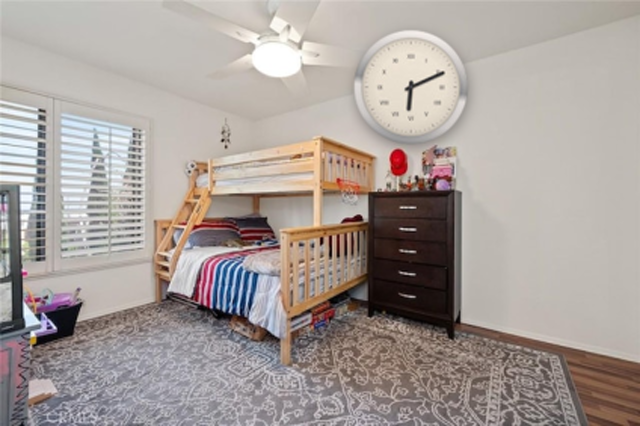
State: 6h11
